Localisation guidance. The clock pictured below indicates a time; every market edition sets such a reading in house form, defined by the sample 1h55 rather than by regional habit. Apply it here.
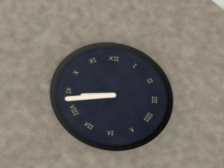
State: 8h43
